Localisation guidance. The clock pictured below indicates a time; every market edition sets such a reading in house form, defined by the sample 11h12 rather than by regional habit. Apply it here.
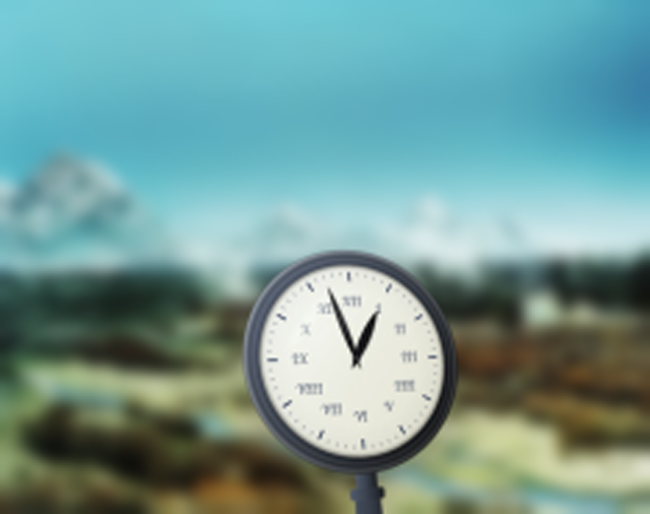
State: 12h57
